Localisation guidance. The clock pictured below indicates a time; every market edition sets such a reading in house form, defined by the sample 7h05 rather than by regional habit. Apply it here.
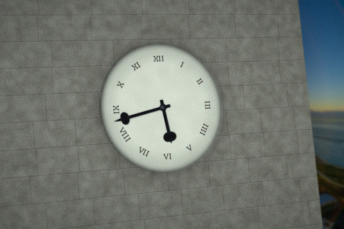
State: 5h43
